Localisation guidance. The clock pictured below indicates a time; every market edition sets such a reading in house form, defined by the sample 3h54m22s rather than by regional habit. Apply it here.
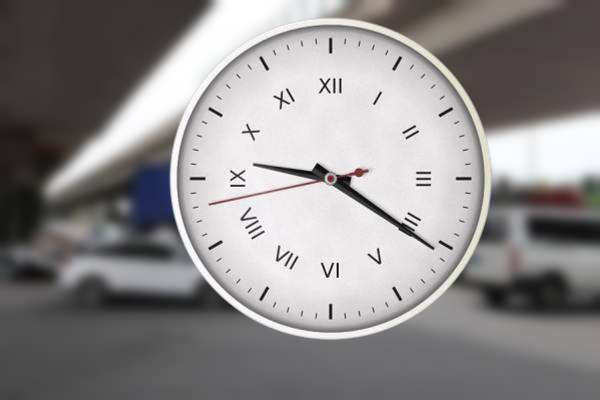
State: 9h20m43s
